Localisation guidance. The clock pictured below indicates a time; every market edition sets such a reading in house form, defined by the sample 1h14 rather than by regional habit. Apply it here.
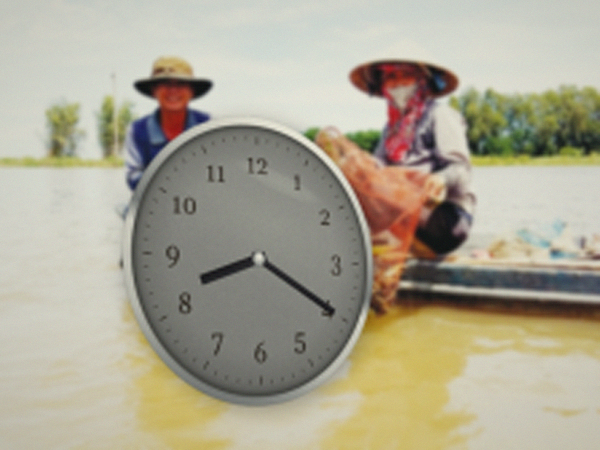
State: 8h20
